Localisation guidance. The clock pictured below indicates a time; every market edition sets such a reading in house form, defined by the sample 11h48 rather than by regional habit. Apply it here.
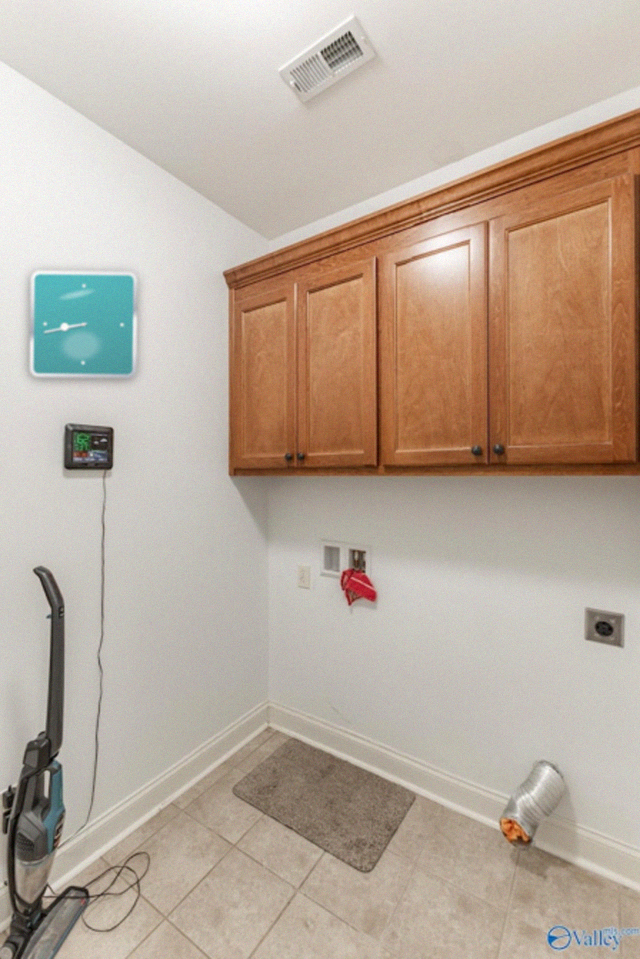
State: 8h43
